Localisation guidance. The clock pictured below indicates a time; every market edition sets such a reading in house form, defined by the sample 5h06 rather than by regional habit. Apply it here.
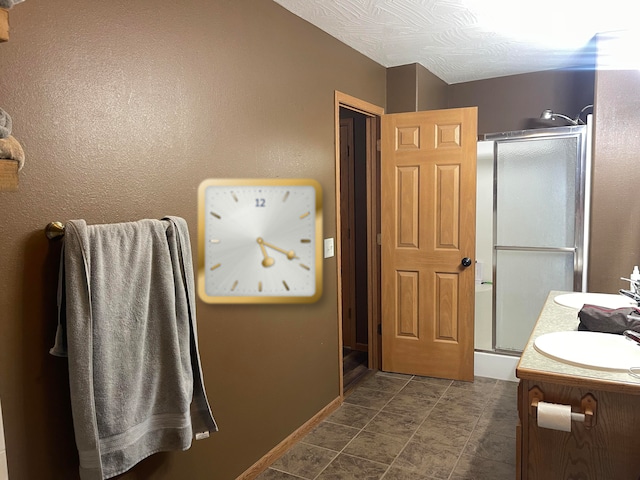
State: 5h19
